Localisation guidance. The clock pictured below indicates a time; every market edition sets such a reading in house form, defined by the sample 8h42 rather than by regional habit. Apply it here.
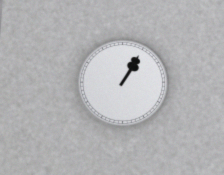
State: 1h05
